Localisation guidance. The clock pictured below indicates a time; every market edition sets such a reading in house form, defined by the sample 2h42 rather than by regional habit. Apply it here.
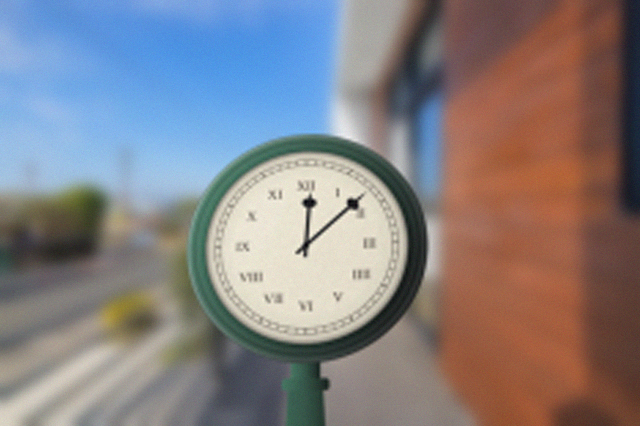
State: 12h08
